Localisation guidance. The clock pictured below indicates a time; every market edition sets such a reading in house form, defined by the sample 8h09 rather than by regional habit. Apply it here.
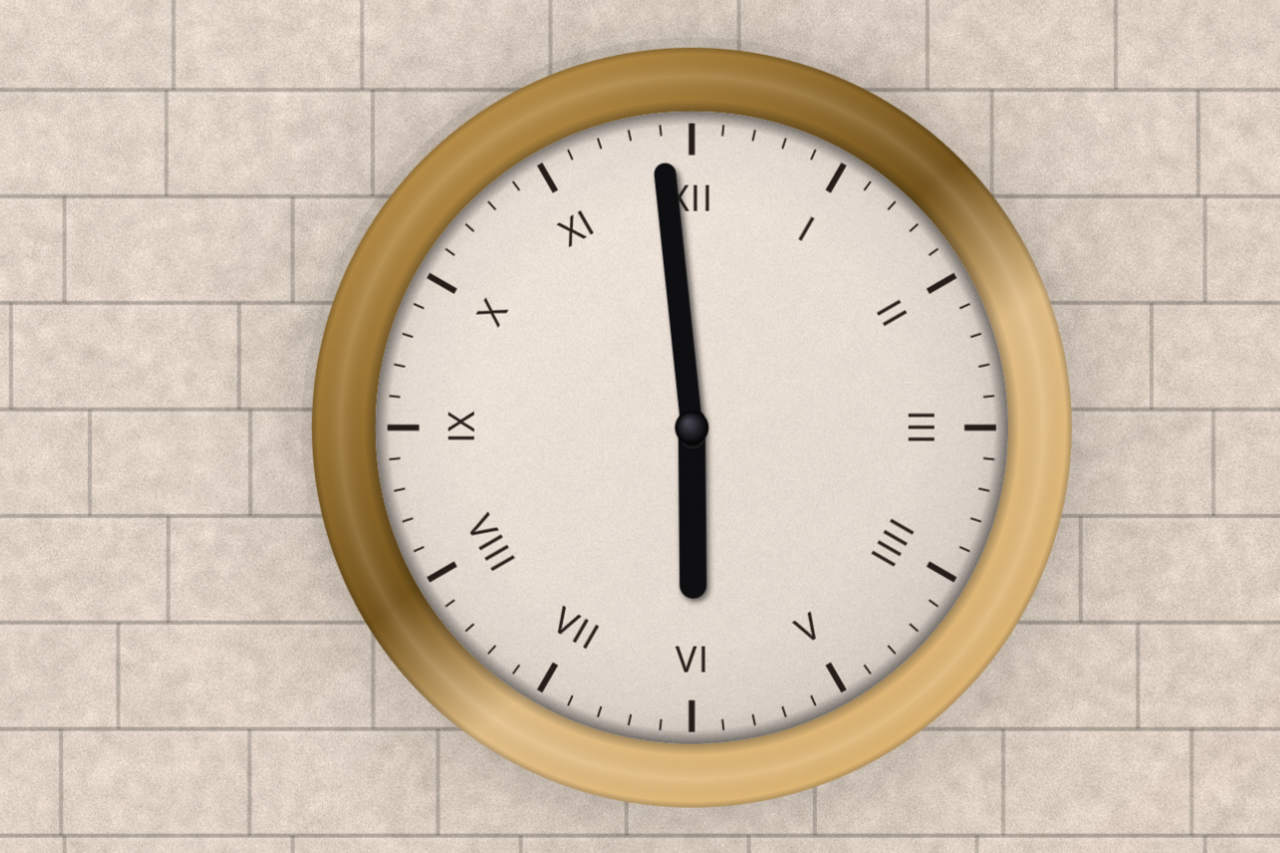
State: 5h59
